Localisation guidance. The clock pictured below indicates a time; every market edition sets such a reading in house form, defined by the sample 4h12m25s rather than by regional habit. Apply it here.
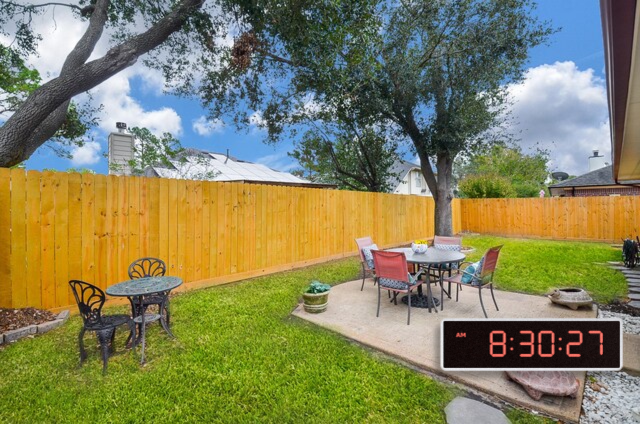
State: 8h30m27s
